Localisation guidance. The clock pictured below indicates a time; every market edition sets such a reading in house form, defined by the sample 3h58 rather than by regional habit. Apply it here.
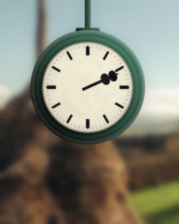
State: 2h11
